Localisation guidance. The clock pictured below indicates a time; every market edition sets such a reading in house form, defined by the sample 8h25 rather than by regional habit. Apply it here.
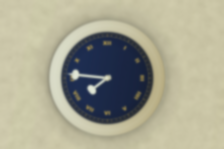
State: 7h46
